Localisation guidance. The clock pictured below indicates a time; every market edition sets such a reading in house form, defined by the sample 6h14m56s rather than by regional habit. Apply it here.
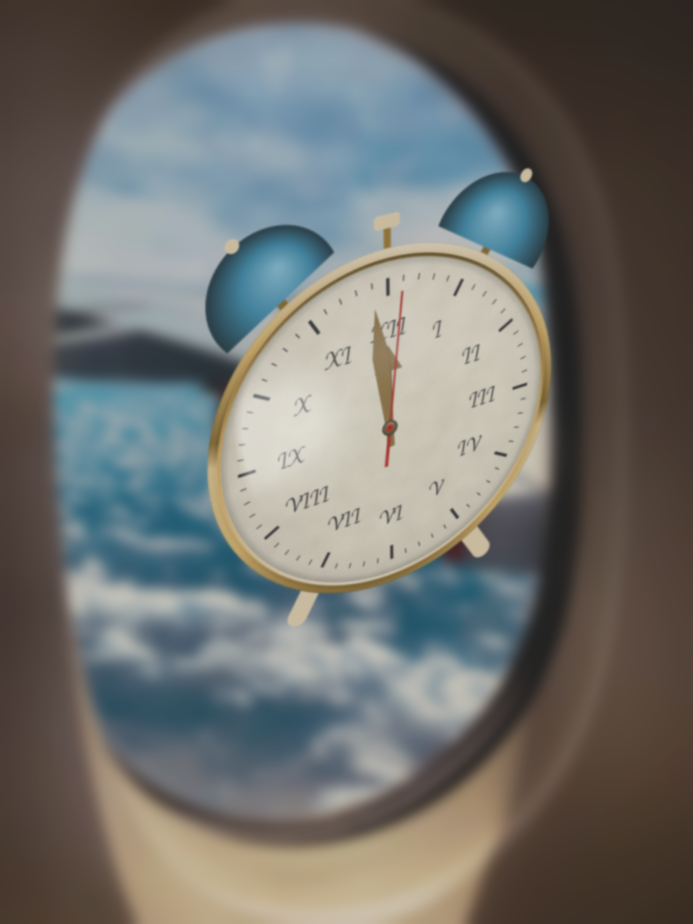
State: 11h59m01s
